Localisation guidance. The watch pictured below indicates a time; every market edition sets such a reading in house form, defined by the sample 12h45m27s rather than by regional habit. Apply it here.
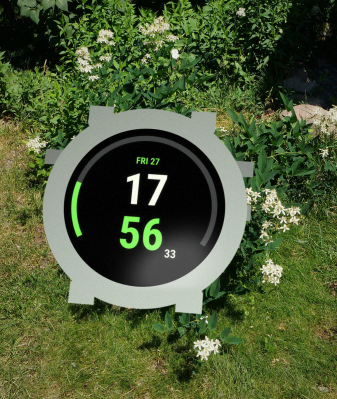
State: 17h56m33s
